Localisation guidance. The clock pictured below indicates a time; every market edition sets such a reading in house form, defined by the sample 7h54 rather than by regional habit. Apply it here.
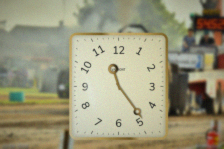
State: 11h24
